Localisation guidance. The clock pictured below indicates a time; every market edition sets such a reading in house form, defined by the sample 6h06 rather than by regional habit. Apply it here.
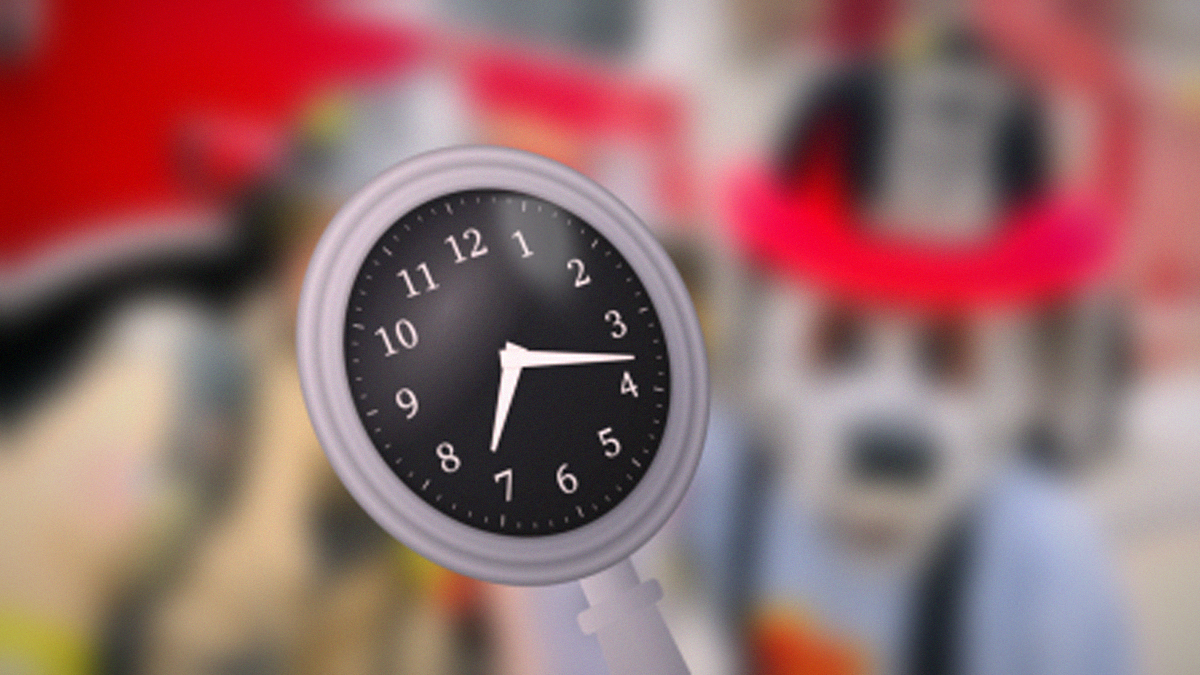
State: 7h18
